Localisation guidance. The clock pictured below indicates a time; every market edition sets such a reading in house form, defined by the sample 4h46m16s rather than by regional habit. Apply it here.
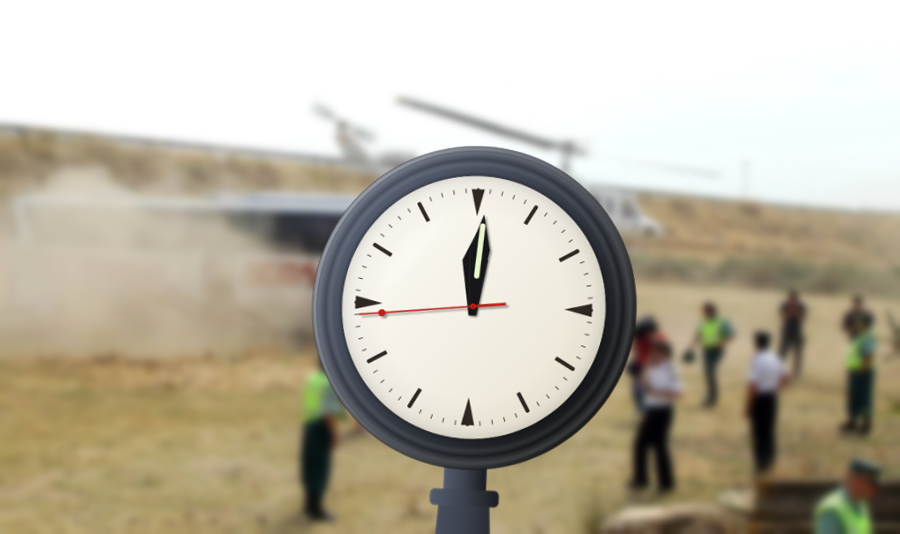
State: 12h00m44s
